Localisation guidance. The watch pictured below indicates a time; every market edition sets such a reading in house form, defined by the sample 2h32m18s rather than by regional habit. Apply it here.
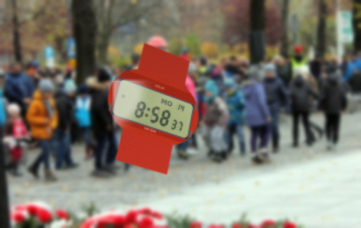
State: 8h58m37s
